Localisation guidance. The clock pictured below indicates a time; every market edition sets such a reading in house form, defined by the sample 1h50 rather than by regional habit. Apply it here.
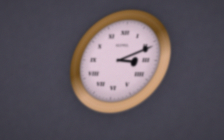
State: 3h11
